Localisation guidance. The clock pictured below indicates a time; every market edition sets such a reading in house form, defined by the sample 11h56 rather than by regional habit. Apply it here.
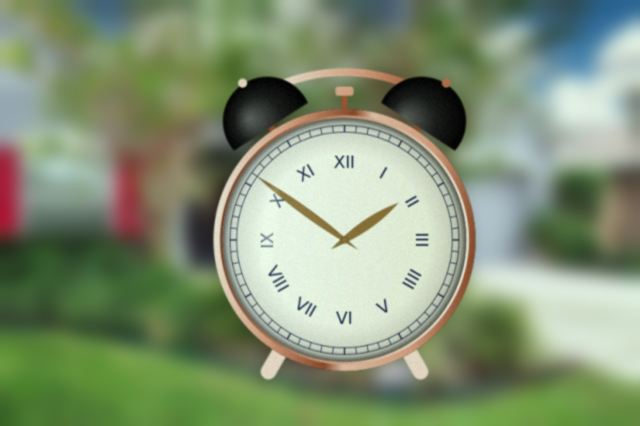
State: 1h51
